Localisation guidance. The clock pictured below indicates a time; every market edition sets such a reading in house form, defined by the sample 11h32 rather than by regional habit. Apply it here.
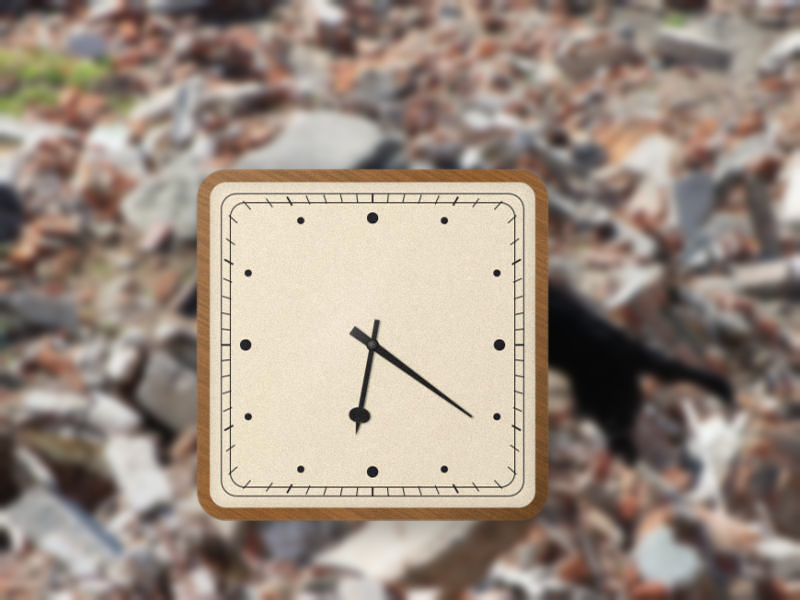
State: 6h21
